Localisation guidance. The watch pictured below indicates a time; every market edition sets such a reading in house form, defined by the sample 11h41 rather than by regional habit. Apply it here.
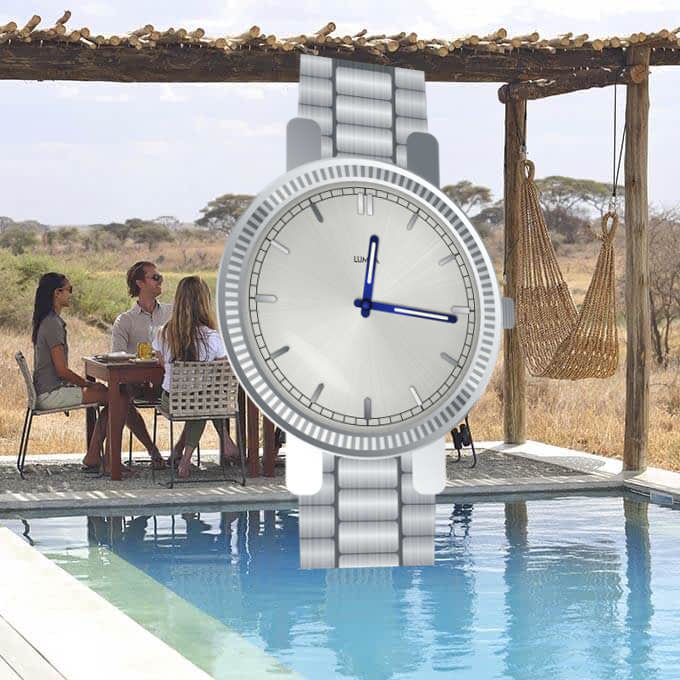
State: 12h16
